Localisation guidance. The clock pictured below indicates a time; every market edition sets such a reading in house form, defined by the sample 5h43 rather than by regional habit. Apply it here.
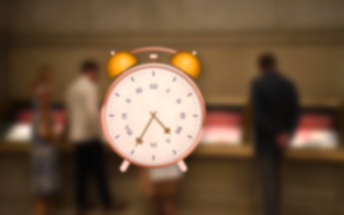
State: 4h35
